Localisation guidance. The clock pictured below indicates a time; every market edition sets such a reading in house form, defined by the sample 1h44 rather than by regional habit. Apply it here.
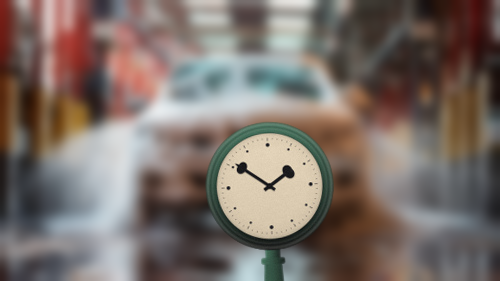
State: 1h51
